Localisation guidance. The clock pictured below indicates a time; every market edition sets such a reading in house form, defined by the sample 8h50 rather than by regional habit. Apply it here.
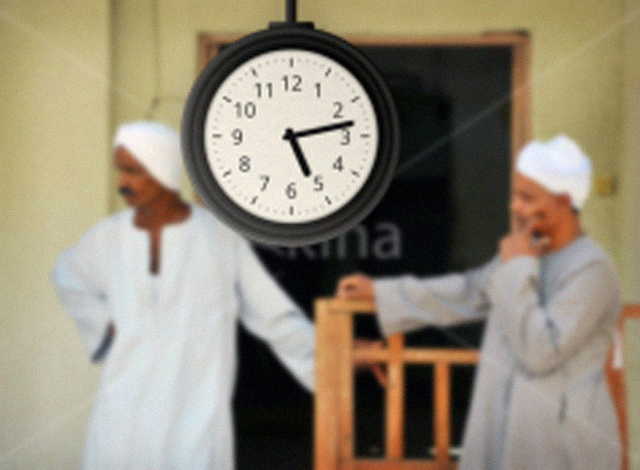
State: 5h13
